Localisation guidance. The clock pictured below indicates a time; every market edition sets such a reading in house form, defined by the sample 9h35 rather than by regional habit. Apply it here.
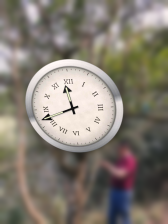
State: 11h42
